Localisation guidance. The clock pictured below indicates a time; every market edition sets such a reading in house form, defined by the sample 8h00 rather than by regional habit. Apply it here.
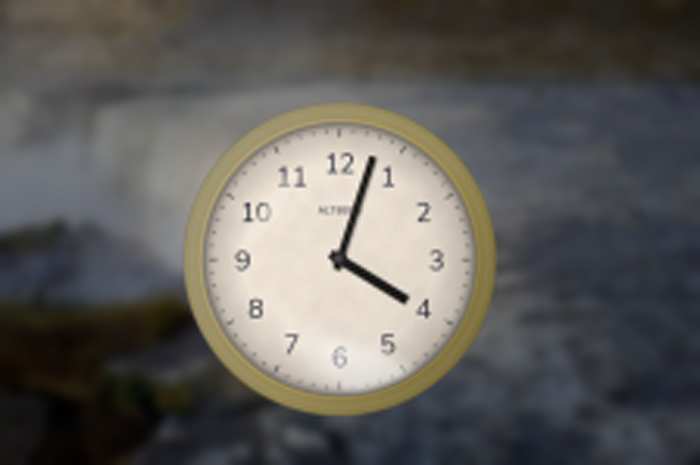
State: 4h03
